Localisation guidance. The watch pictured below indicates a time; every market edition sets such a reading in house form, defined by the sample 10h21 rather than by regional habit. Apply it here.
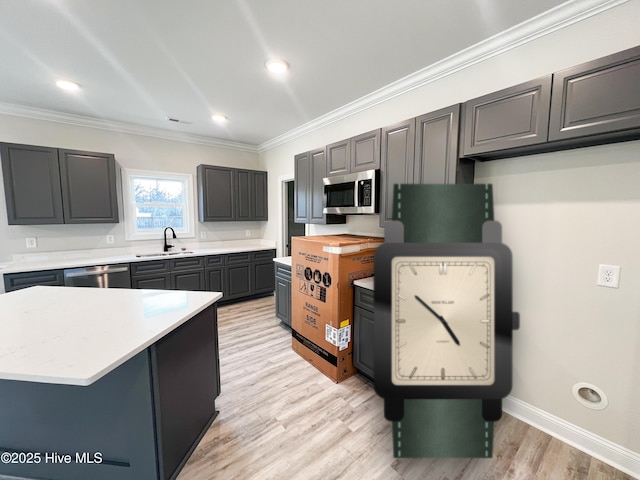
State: 4h52
